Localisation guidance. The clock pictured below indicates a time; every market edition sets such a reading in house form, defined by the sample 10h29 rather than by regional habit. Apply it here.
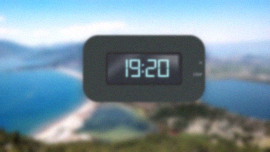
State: 19h20
